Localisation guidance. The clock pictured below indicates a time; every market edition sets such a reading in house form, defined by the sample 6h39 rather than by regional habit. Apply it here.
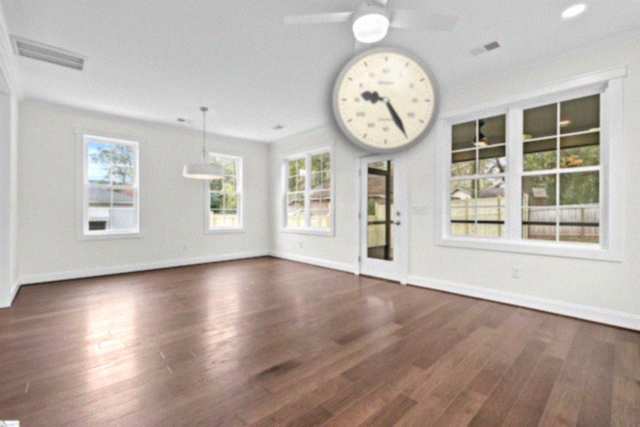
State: 9h25
